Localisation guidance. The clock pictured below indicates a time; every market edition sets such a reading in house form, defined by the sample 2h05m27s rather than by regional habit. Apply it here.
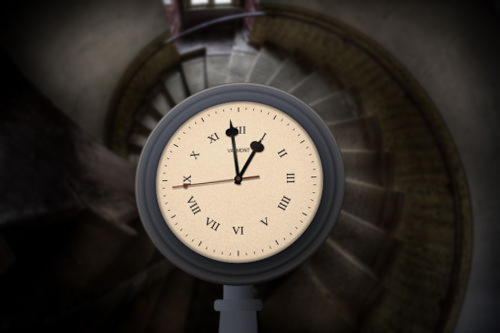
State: 12h58m44s
